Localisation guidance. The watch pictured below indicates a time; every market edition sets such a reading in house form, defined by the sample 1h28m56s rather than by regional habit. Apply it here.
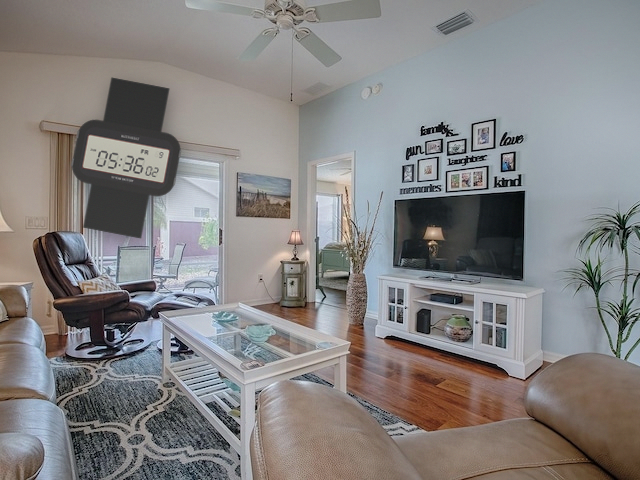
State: 5h36m02s
